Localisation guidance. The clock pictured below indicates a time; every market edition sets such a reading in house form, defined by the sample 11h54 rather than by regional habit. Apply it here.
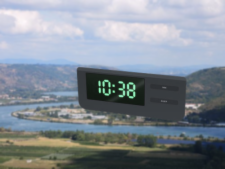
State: 10h38
